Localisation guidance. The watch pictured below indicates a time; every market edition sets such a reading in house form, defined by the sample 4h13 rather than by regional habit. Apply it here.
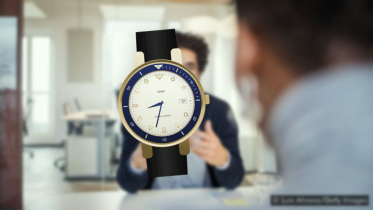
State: 8h33
